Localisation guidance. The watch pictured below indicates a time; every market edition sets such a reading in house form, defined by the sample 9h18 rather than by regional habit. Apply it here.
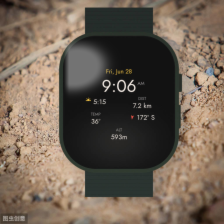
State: 9h06
